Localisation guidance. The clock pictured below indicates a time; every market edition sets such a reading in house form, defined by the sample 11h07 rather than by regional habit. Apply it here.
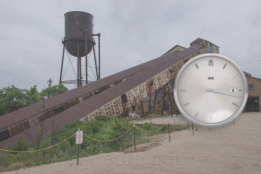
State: 3h17
